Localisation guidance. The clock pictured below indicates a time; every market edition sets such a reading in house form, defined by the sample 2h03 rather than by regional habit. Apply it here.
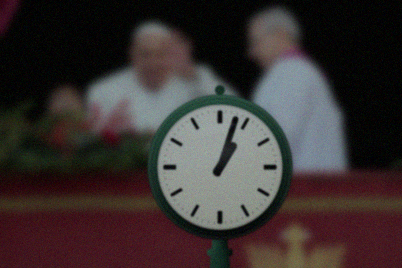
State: 1h03
